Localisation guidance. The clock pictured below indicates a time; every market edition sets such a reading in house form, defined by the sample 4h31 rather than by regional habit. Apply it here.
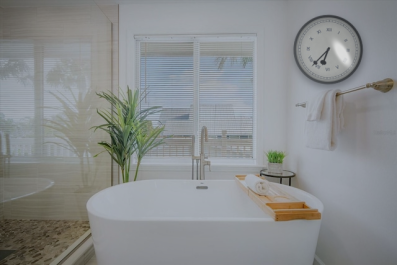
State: 6h37
